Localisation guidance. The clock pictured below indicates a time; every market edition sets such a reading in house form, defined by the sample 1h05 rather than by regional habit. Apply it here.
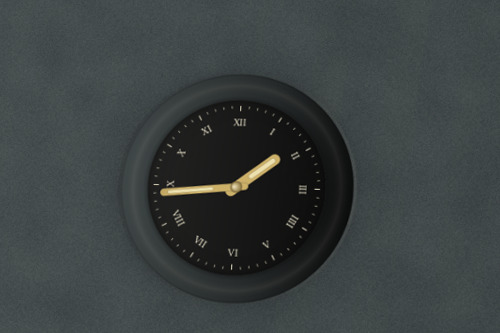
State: 1h44
